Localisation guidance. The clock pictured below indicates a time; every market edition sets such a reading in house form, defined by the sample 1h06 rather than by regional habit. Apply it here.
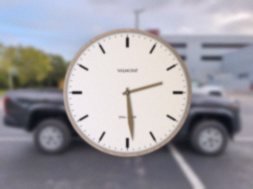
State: 2h29
